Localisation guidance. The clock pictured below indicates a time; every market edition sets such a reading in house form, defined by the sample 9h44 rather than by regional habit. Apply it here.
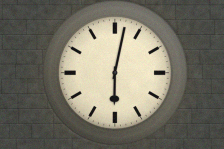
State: 6h02
